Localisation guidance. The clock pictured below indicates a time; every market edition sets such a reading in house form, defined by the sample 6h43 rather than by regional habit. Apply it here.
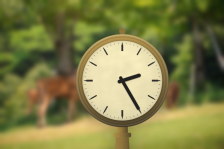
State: 2h25
